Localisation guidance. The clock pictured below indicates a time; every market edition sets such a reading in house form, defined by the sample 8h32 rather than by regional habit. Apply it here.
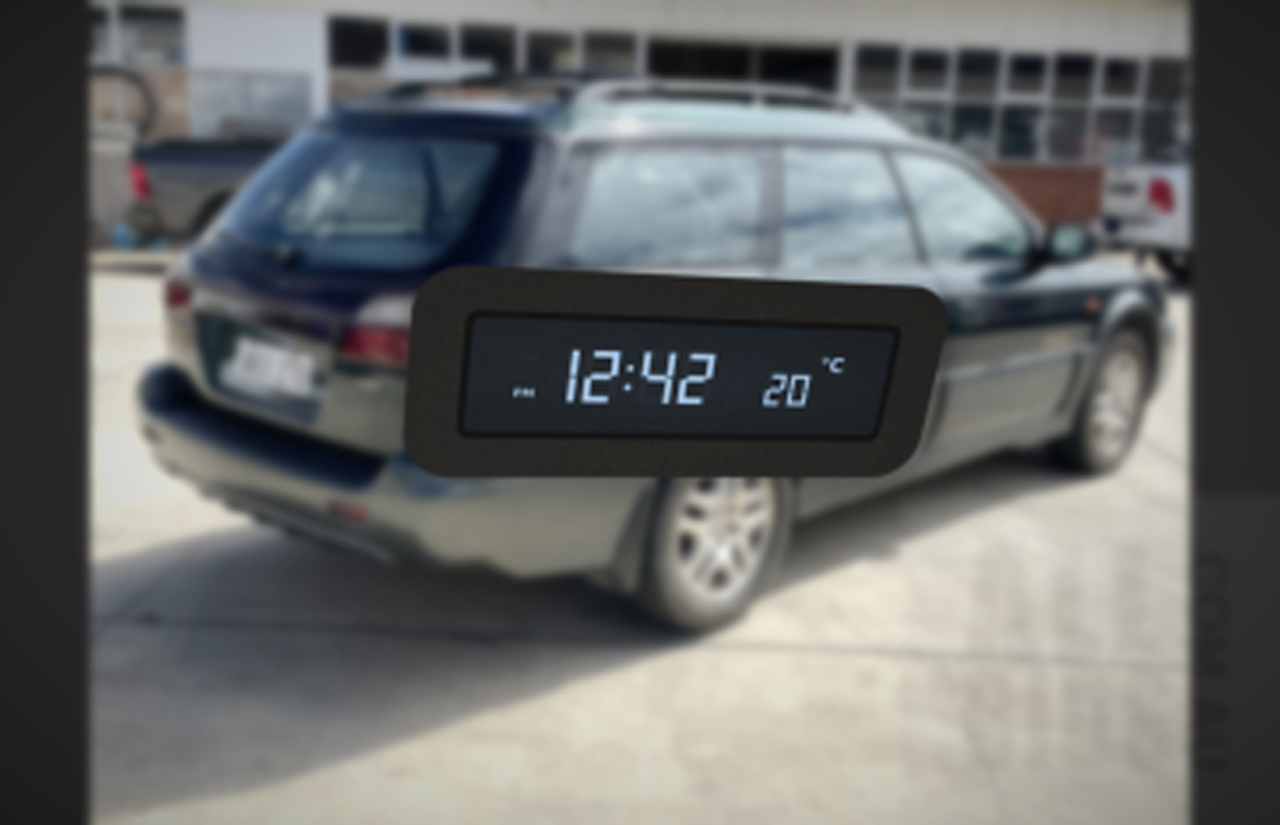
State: 12h42
